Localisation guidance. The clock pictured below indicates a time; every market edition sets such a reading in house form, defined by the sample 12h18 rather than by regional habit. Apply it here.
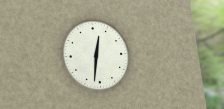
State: 12h32
